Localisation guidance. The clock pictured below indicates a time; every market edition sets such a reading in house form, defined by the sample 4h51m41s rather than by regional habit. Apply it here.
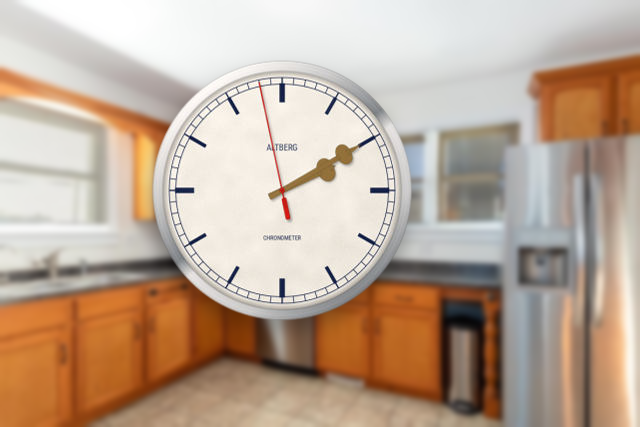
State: 2h09m58s
